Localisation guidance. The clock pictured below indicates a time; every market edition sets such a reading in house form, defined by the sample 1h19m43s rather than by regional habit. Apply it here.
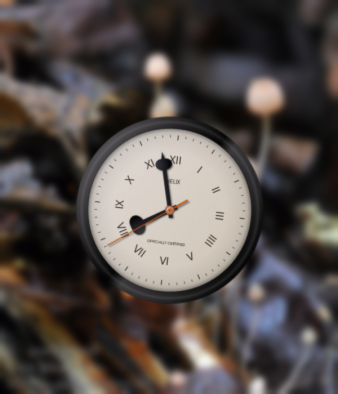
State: 7h57m39s
